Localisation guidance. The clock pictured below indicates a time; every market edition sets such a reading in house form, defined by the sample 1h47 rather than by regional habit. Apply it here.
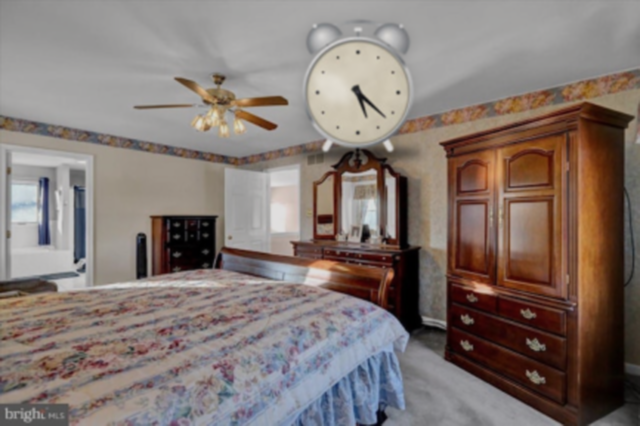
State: 5h22
